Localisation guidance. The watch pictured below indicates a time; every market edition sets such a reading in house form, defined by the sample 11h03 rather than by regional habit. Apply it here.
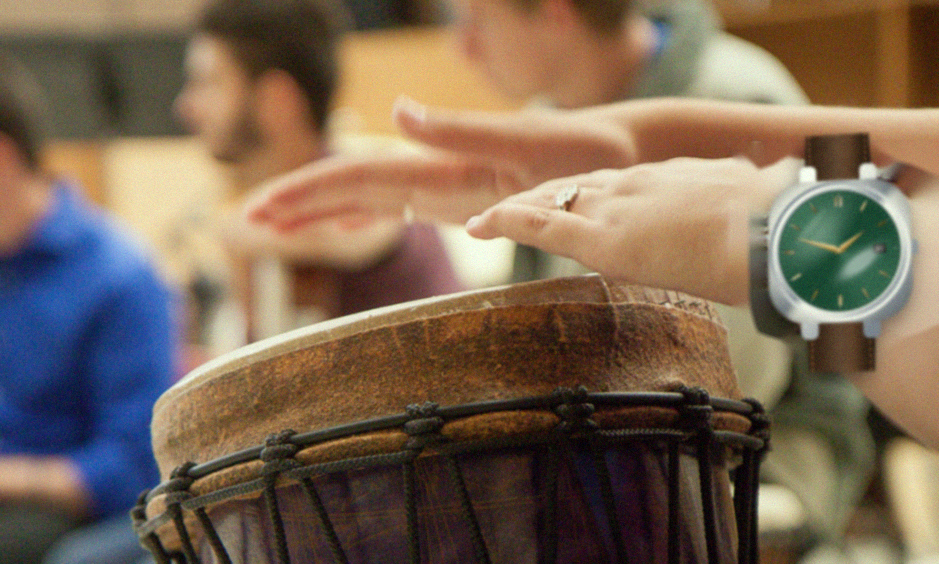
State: 1h48
